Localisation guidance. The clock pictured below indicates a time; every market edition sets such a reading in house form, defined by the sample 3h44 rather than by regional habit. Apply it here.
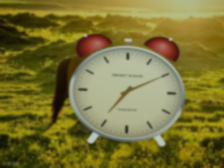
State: 7h10
